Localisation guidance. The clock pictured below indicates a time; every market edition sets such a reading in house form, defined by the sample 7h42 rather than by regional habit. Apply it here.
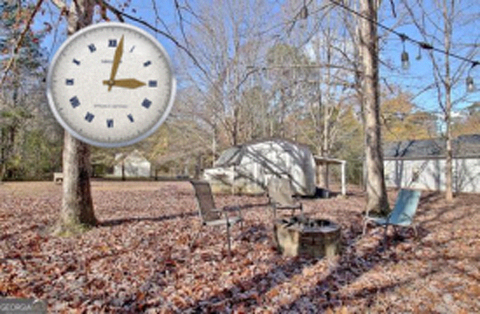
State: 3h02
